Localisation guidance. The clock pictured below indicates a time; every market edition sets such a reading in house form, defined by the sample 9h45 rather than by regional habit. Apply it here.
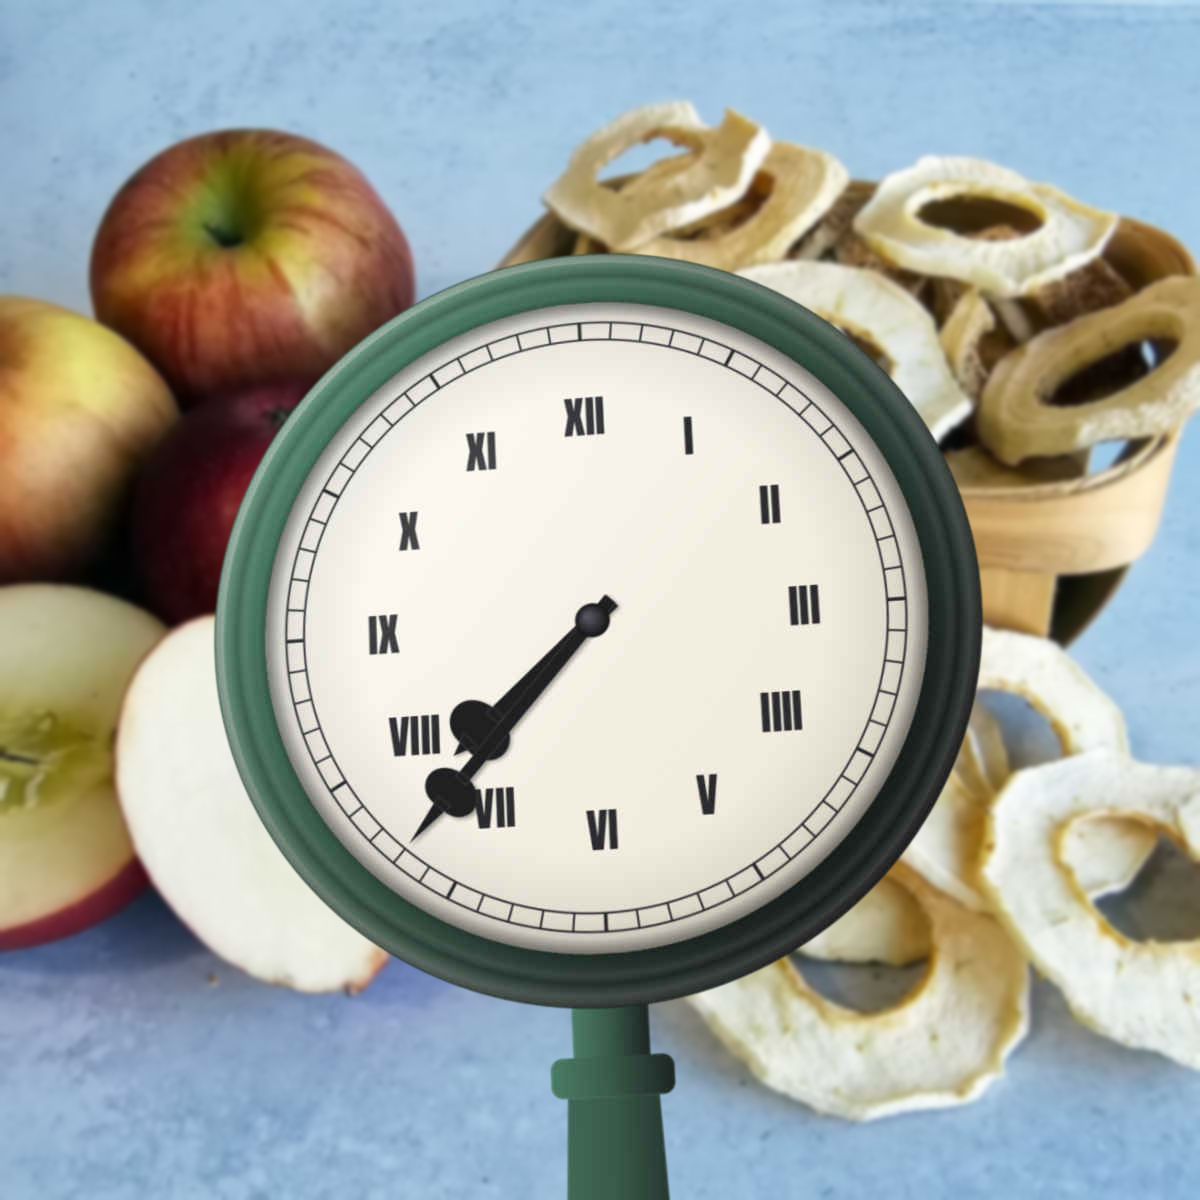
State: 7h37
